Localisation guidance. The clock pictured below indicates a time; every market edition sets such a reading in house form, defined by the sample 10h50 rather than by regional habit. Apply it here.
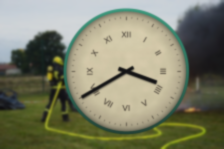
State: 3h40
